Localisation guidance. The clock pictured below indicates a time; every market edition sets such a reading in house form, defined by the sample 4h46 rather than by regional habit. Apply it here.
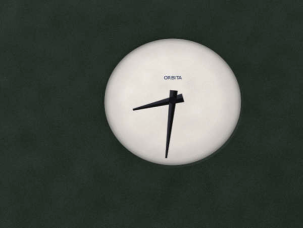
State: 8h31
